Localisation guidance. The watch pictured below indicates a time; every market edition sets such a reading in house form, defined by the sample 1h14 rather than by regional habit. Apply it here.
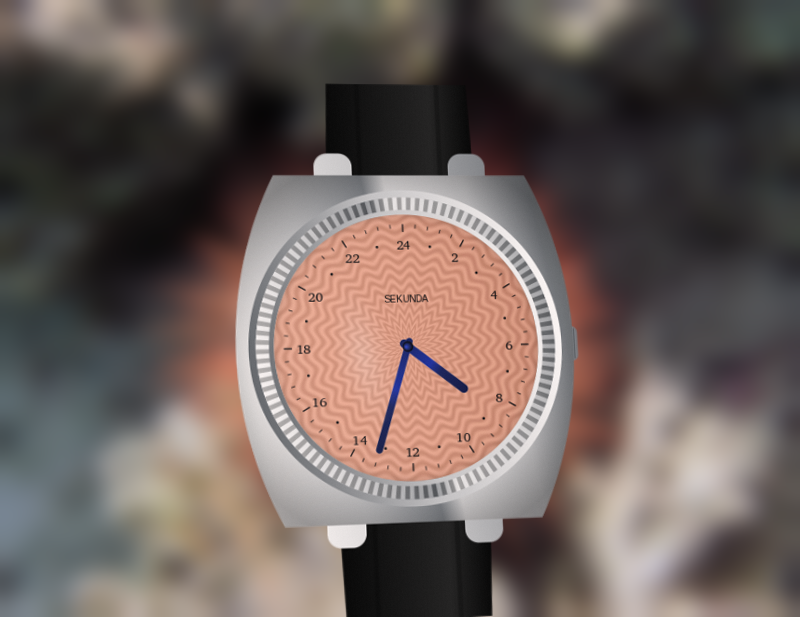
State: 8h33
